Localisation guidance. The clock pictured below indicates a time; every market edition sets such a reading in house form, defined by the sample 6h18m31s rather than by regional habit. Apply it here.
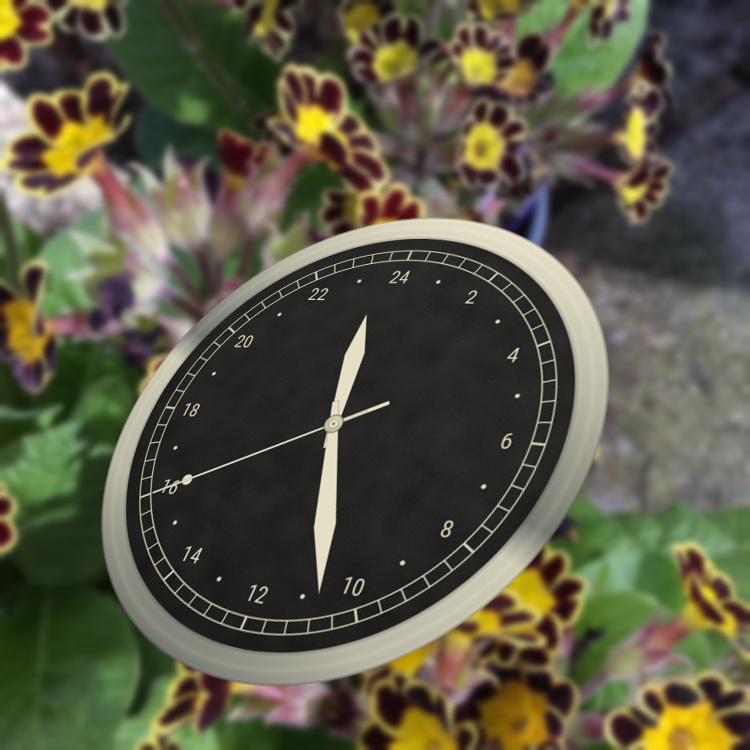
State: 23h26m40s
